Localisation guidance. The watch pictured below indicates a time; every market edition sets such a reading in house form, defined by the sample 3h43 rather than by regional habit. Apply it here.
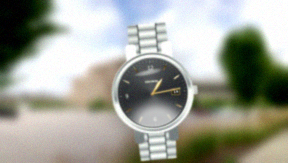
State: 1h14
